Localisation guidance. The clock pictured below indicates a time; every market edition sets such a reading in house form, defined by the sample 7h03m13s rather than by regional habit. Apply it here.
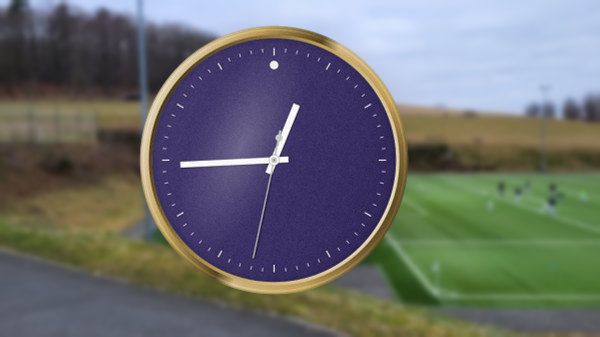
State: 12h44m32s
